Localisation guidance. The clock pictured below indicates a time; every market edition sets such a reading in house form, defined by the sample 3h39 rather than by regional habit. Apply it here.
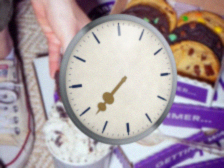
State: 7h38
